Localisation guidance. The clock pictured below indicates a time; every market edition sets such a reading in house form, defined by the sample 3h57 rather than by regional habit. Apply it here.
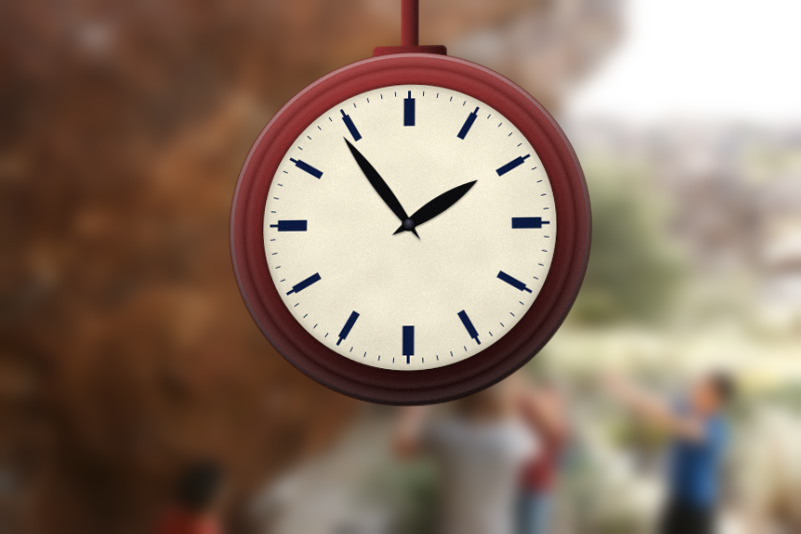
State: 1h54
